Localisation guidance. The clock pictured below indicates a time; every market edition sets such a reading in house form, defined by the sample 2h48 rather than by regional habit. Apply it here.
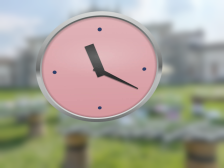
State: 11h20
